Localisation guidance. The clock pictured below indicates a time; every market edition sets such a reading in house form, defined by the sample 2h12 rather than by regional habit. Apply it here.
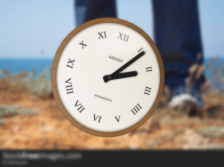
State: 2h06
